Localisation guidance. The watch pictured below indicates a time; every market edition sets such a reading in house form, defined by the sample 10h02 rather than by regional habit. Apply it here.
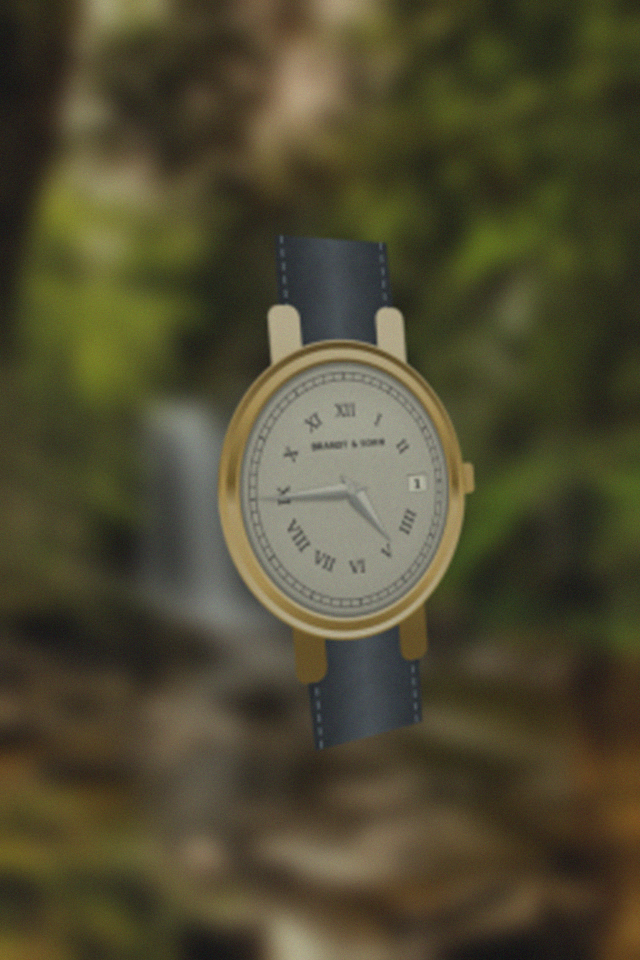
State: 4h45
